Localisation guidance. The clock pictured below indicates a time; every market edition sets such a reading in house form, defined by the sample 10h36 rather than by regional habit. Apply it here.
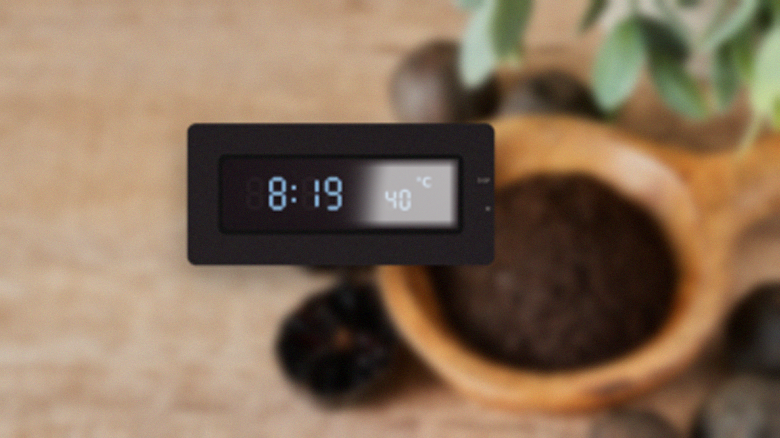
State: 8h19
